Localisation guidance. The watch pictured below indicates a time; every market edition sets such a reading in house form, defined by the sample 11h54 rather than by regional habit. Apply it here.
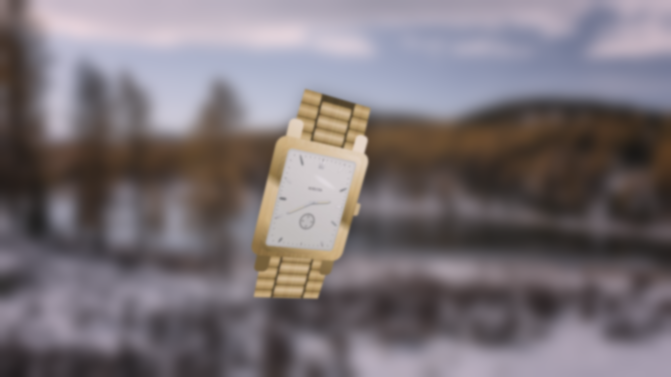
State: 2h40
